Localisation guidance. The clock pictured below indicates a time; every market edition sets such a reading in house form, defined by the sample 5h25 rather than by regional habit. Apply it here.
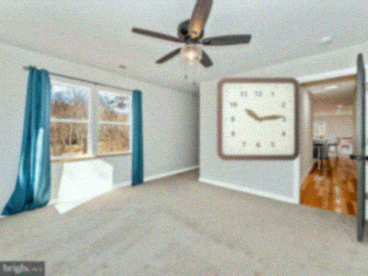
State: 10h14
